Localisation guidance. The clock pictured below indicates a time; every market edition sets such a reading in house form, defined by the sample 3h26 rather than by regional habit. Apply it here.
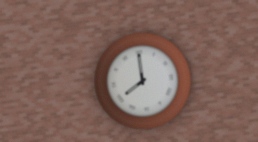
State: 8h00
